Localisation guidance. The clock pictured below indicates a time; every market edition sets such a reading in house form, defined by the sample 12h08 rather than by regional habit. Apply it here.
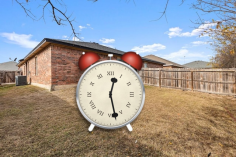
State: 12h28
